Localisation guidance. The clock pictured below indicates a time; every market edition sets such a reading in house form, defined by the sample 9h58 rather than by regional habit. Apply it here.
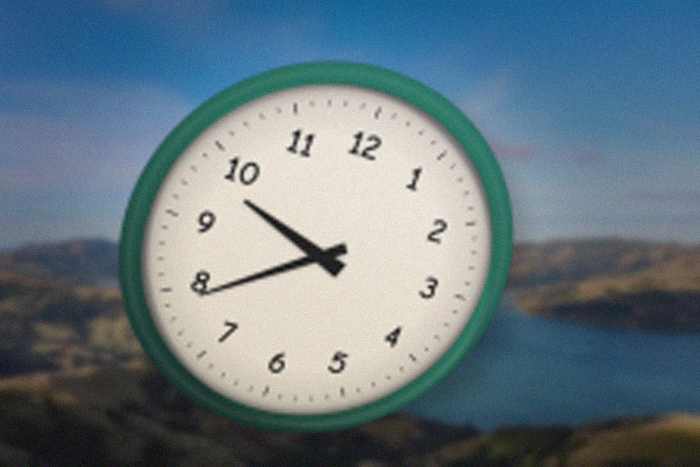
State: 9h39
